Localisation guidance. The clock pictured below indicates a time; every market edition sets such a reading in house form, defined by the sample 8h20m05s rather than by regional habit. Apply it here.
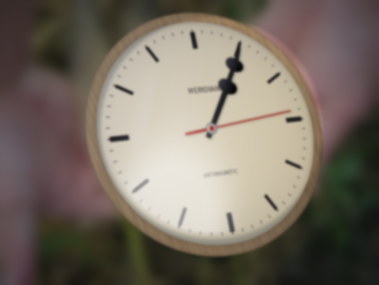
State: 1h05m14s
